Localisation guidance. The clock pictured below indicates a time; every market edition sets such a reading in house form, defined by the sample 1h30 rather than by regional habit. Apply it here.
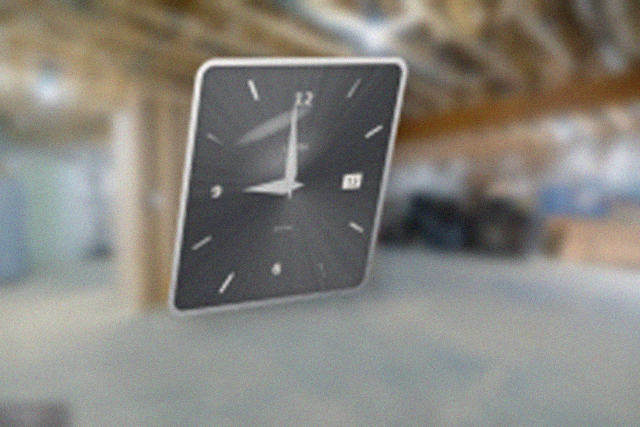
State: 8h59
